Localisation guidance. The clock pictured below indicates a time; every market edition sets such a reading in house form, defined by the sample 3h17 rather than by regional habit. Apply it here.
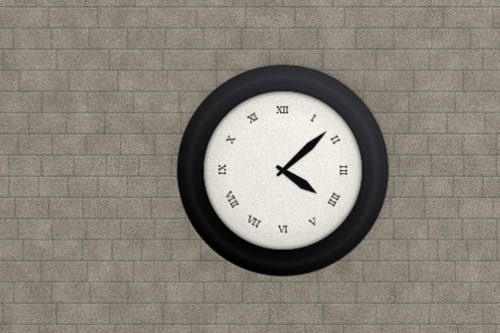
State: 4h08
